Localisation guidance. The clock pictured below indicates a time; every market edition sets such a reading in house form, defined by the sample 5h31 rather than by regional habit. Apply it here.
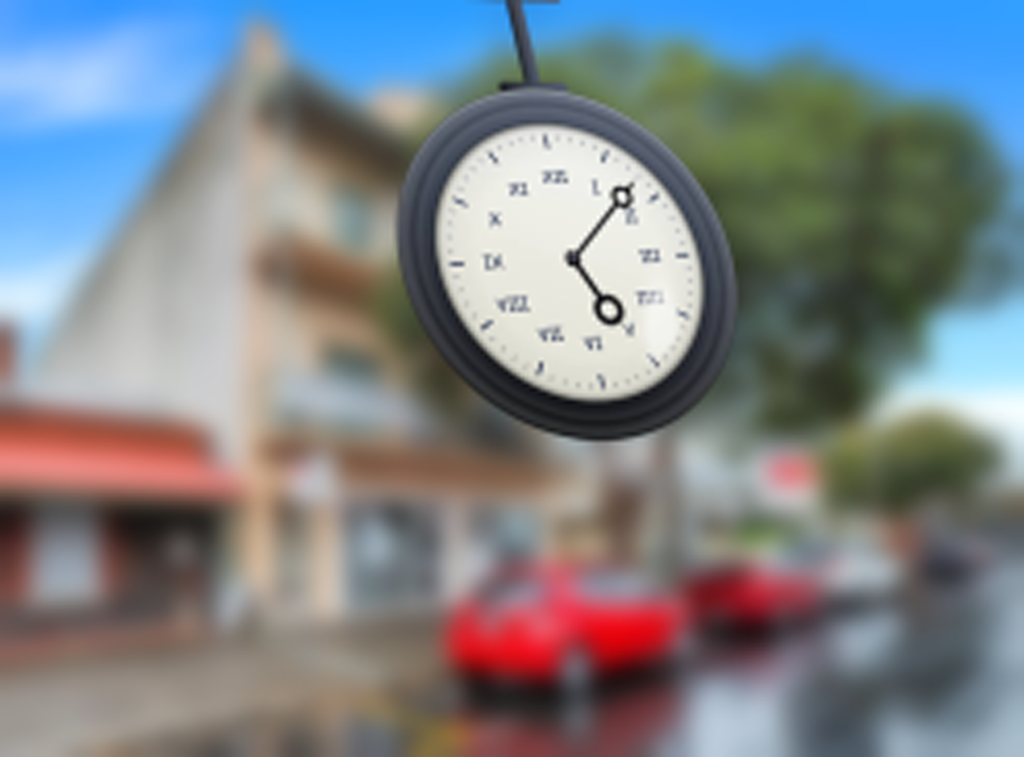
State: 5h08
